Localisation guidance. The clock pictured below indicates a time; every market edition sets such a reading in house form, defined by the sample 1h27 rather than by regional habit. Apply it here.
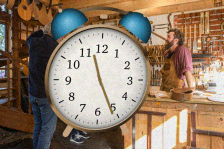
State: 11h26
